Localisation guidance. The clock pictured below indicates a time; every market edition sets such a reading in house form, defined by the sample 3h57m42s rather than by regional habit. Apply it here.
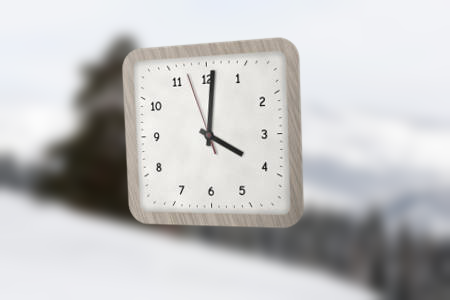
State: 4h00m57s
